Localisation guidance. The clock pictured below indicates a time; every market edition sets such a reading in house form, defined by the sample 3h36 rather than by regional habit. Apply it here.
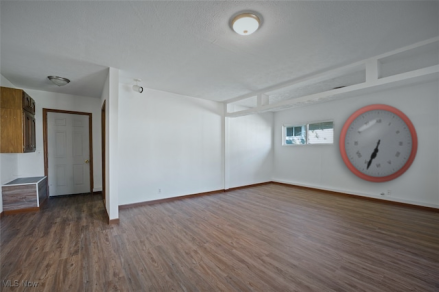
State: 6h34
